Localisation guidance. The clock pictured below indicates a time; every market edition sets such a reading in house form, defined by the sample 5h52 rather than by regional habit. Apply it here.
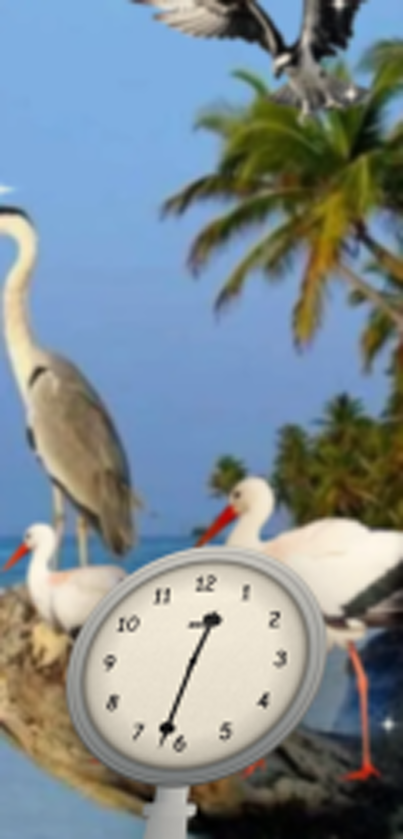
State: 12h32
